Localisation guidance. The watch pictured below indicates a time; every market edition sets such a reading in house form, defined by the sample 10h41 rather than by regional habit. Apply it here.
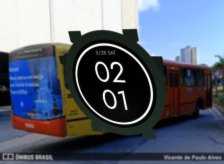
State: 2h01
